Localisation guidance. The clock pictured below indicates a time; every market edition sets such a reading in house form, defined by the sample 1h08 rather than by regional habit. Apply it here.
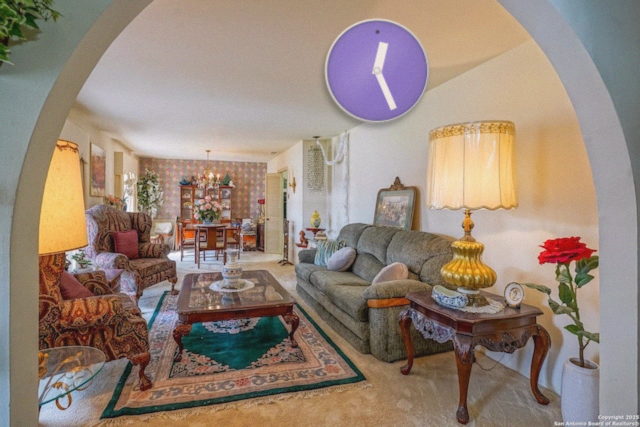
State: 12h26
